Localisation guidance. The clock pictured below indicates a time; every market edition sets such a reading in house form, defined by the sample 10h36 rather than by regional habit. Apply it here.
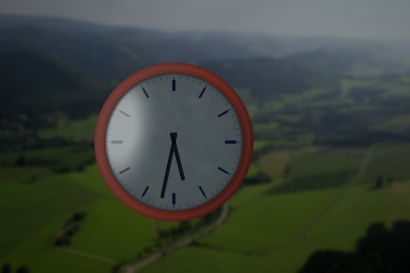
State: 5h32
